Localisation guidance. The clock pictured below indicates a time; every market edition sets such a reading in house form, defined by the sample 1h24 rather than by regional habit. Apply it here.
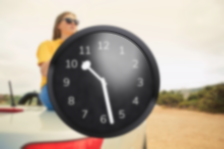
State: 10h28
